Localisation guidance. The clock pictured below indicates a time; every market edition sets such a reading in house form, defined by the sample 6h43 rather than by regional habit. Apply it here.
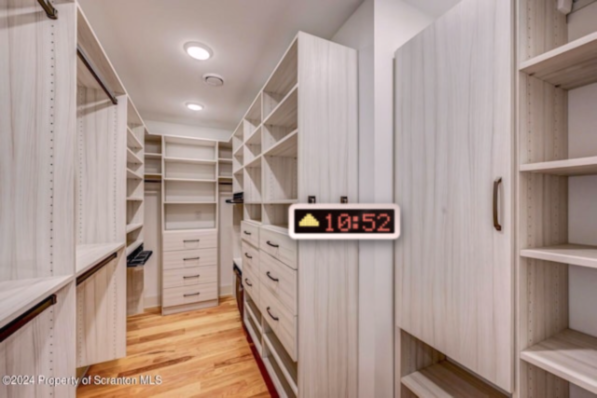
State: 10h52
